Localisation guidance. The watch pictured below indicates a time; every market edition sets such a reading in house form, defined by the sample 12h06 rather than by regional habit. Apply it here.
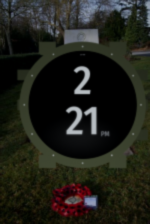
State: 2h21
